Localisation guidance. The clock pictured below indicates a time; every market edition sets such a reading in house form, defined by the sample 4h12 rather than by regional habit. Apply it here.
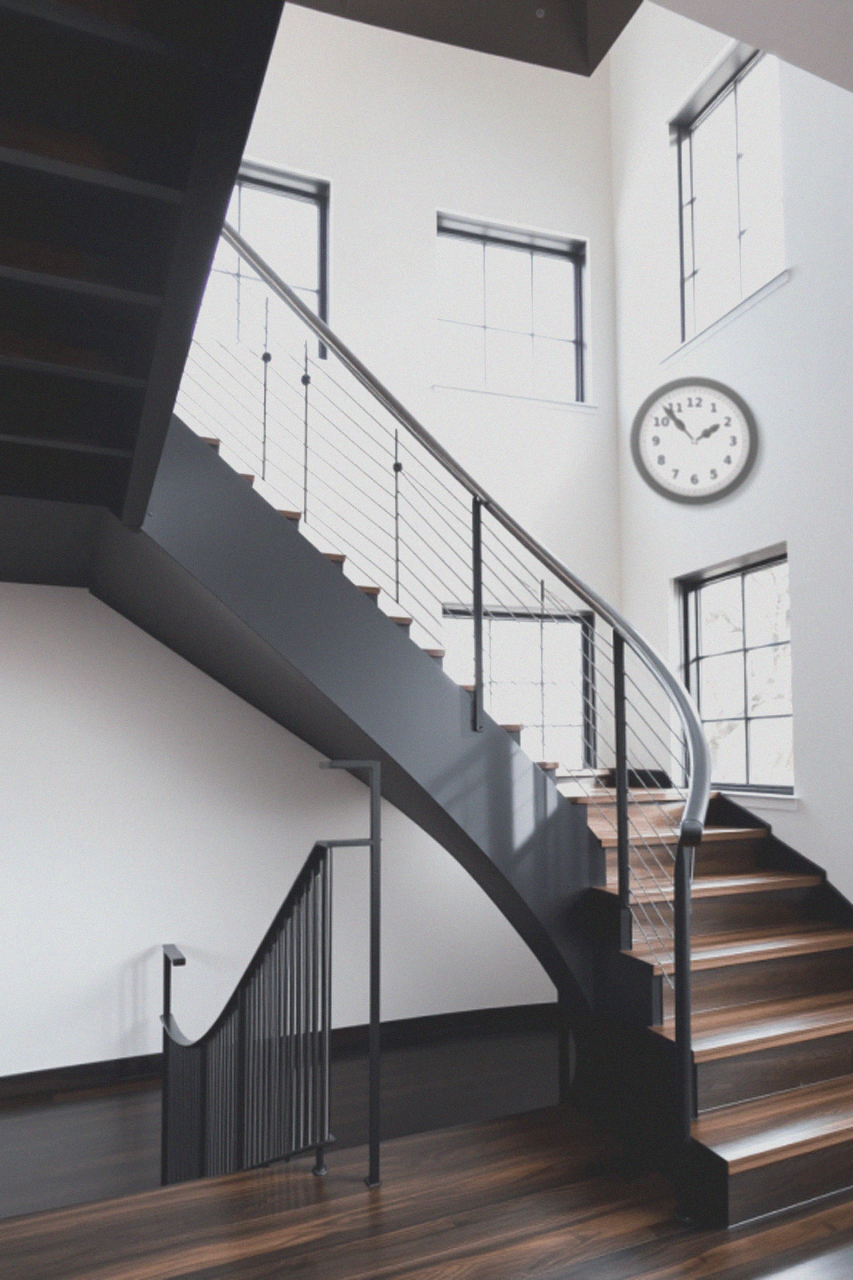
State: 1h53
